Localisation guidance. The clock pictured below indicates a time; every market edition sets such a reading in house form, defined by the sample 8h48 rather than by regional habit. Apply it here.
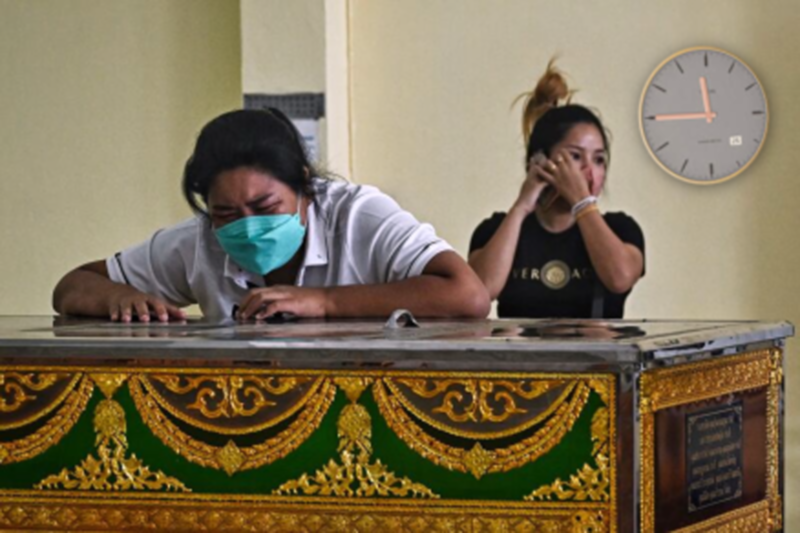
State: 11h45
